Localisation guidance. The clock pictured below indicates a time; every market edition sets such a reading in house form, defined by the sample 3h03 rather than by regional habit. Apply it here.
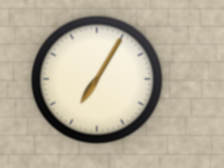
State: 7h05
